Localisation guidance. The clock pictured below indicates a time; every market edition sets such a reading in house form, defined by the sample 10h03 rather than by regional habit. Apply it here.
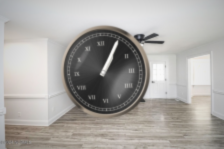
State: 1h05
